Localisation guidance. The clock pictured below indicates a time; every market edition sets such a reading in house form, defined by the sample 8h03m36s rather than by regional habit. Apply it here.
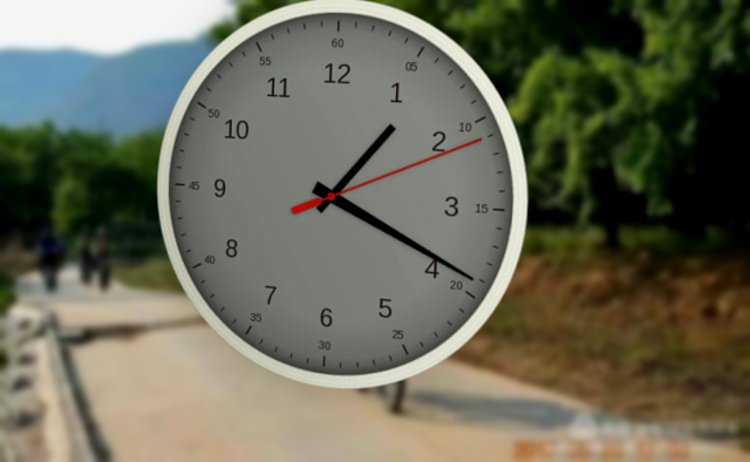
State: 1h19m11s
